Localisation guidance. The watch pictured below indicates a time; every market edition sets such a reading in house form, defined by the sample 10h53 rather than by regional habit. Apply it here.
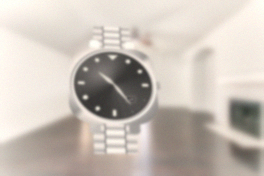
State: 10h24
